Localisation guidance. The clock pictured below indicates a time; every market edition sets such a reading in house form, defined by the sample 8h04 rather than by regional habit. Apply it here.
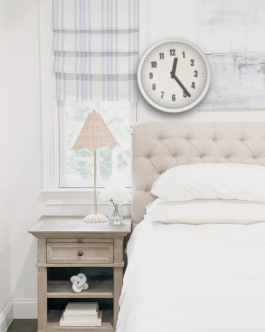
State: 12h24
